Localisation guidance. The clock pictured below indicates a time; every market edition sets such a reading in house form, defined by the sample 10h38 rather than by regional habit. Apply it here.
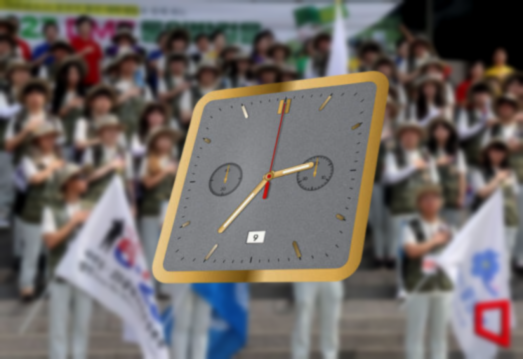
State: 2h36
